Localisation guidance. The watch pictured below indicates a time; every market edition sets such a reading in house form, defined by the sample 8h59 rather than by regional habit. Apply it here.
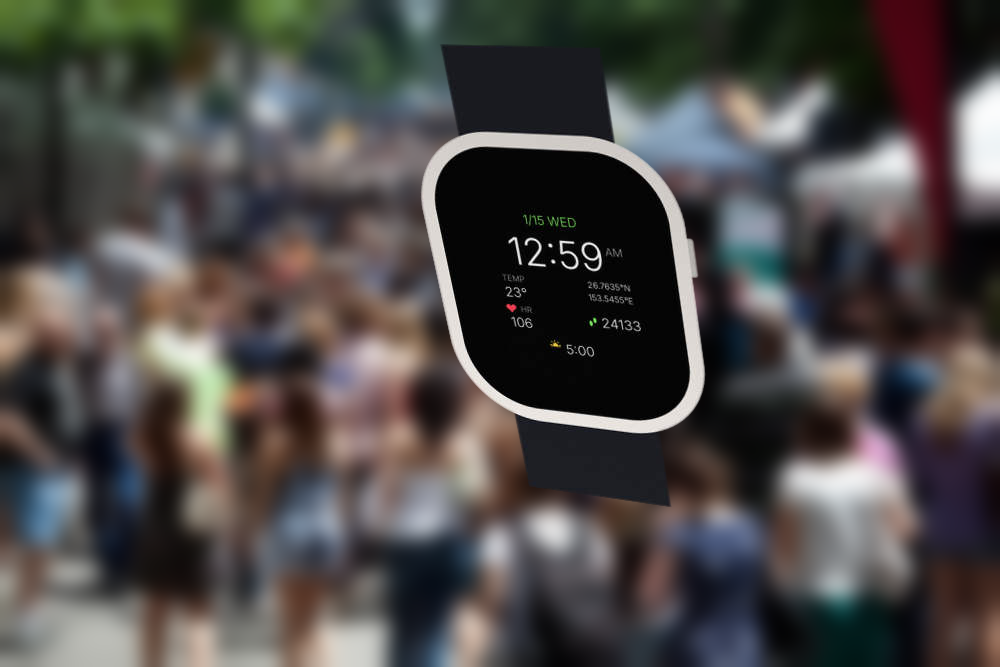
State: 12h59
